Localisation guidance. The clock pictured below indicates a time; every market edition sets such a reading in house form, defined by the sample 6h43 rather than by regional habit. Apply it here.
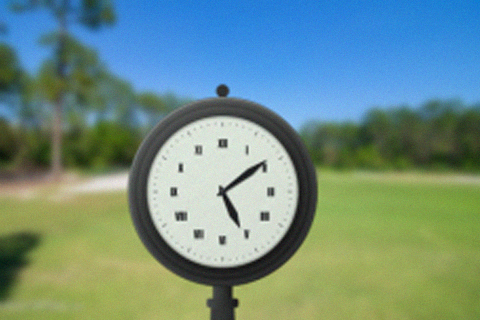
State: 5h09
